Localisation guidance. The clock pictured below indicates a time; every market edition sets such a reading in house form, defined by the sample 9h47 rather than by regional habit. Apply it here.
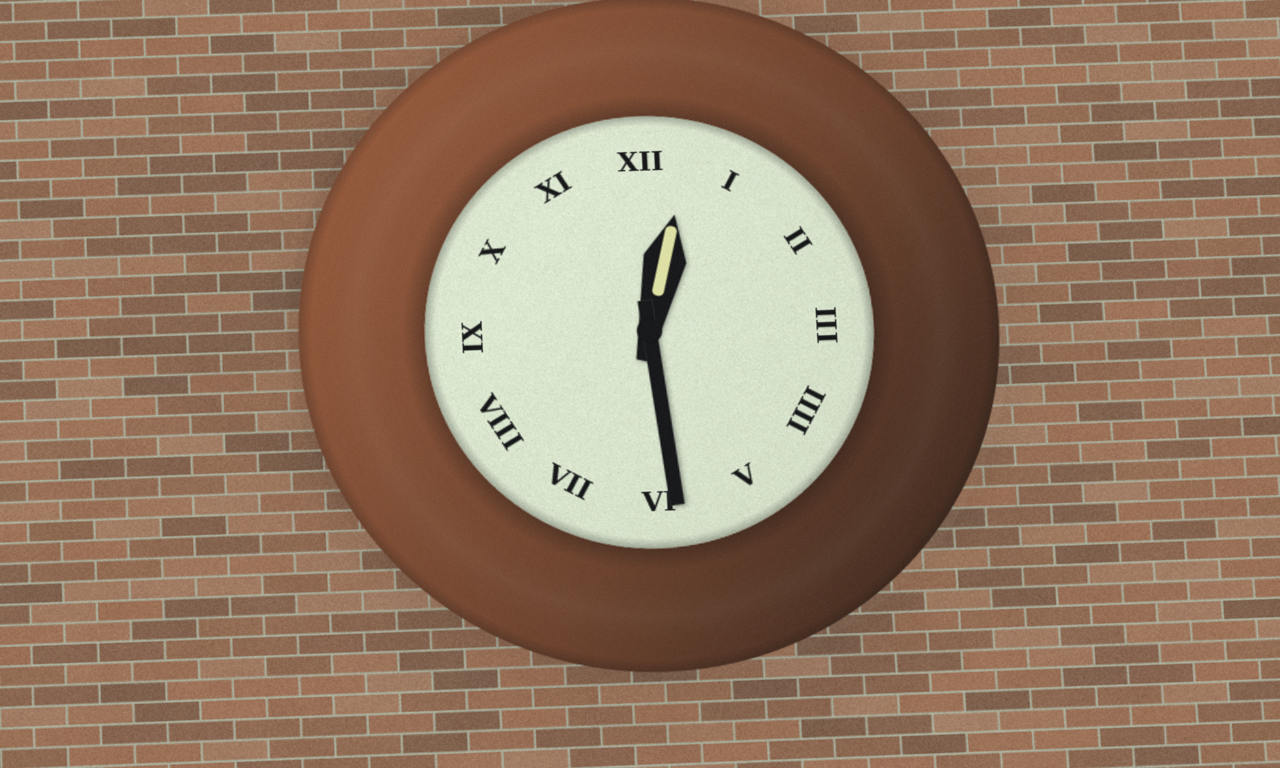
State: 12h29
